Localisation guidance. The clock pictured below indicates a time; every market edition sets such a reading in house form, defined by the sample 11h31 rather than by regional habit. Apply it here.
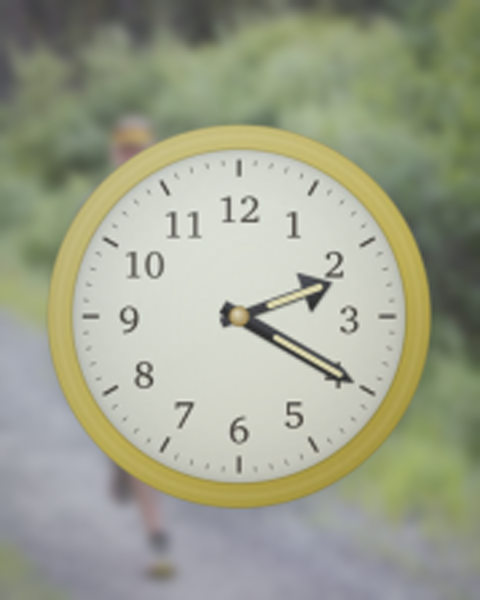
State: 2h20
